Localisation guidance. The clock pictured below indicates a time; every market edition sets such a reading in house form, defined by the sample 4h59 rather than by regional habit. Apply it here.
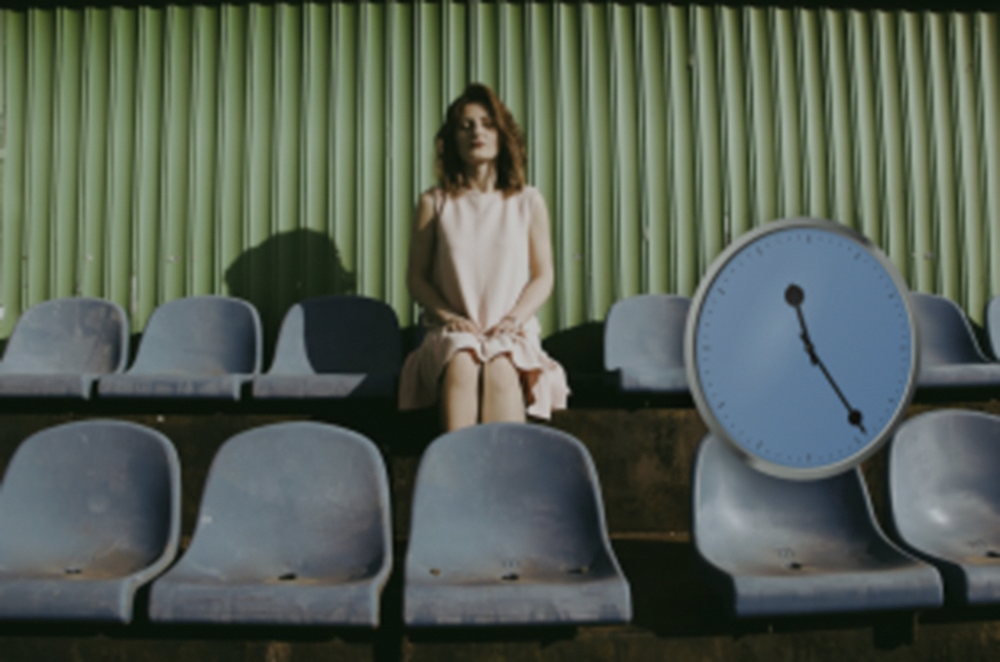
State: 11h24
